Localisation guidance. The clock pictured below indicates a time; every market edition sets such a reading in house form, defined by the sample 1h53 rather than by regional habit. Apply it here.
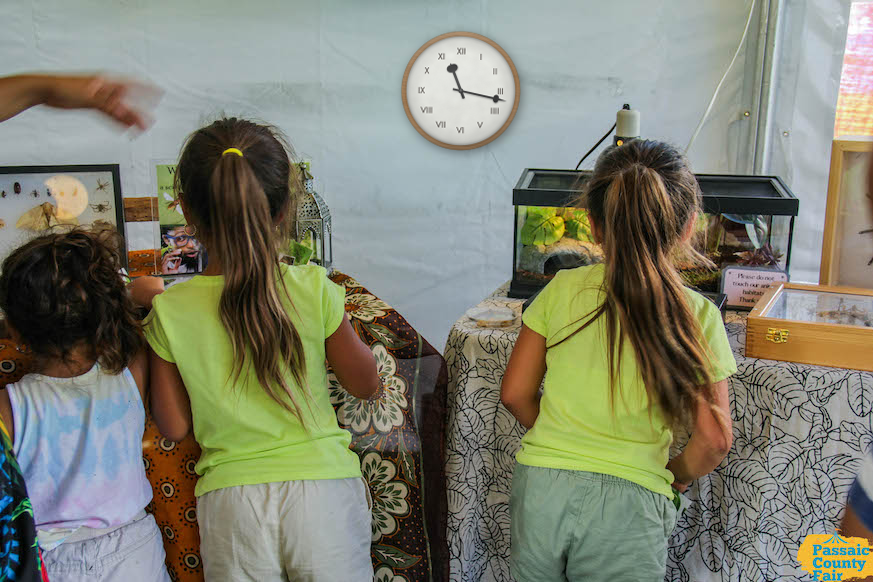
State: 11h17
